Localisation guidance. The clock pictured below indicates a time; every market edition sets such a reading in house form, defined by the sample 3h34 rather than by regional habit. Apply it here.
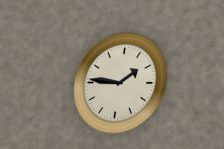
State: 1h46
